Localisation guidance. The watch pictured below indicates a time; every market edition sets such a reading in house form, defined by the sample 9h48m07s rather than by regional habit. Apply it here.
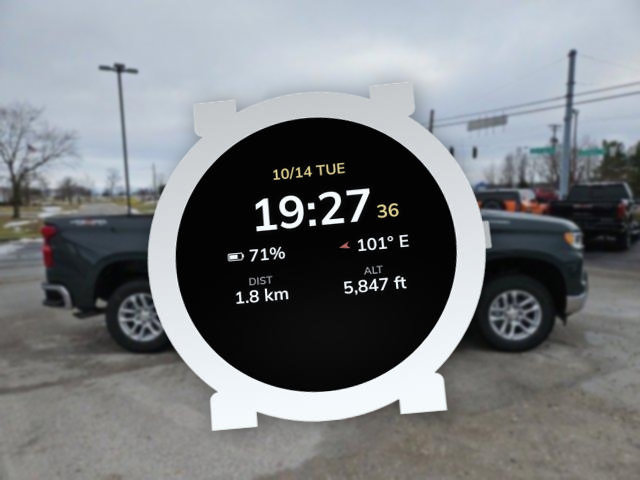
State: 19h27m36s
